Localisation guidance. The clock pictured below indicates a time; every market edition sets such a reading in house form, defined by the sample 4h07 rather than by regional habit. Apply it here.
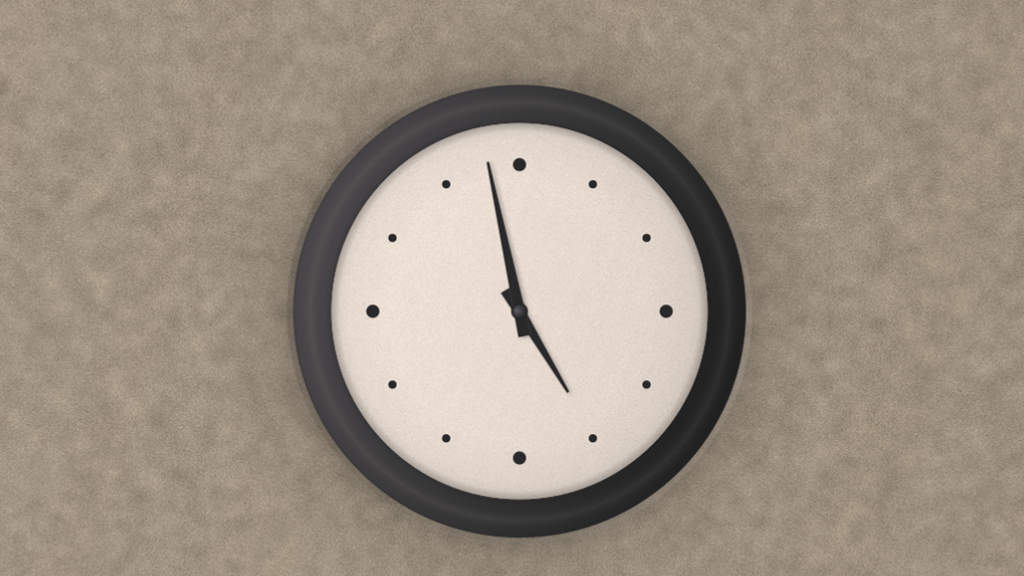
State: 4h58
